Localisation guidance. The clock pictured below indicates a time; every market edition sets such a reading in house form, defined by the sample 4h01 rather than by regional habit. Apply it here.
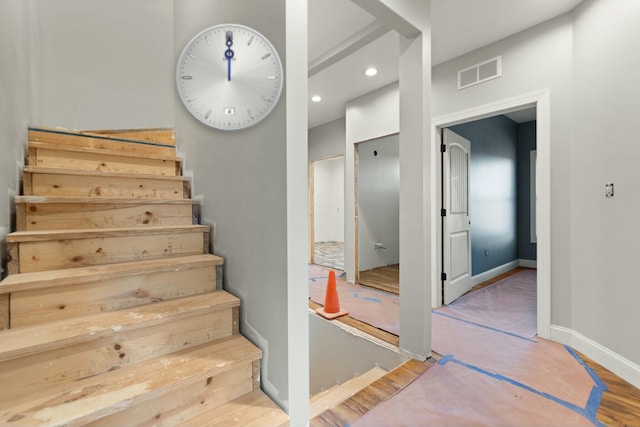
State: 12h00
